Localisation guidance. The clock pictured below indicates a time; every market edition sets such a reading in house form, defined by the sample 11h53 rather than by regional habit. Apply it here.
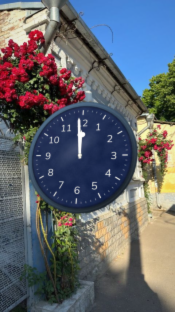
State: 11h59
